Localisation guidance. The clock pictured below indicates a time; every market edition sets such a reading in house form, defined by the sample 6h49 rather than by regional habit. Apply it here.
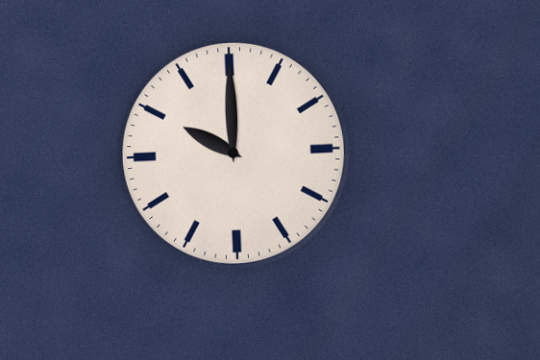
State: 10h00
